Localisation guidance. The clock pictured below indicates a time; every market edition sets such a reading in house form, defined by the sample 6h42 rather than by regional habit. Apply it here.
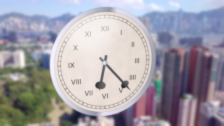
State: 6h23
